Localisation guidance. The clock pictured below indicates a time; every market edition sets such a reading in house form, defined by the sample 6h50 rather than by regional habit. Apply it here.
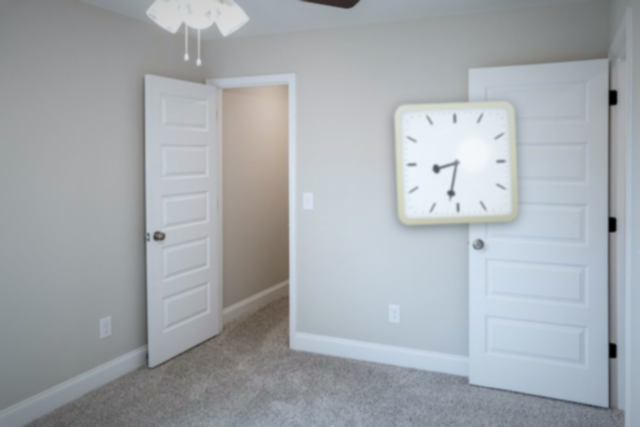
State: 8h32
